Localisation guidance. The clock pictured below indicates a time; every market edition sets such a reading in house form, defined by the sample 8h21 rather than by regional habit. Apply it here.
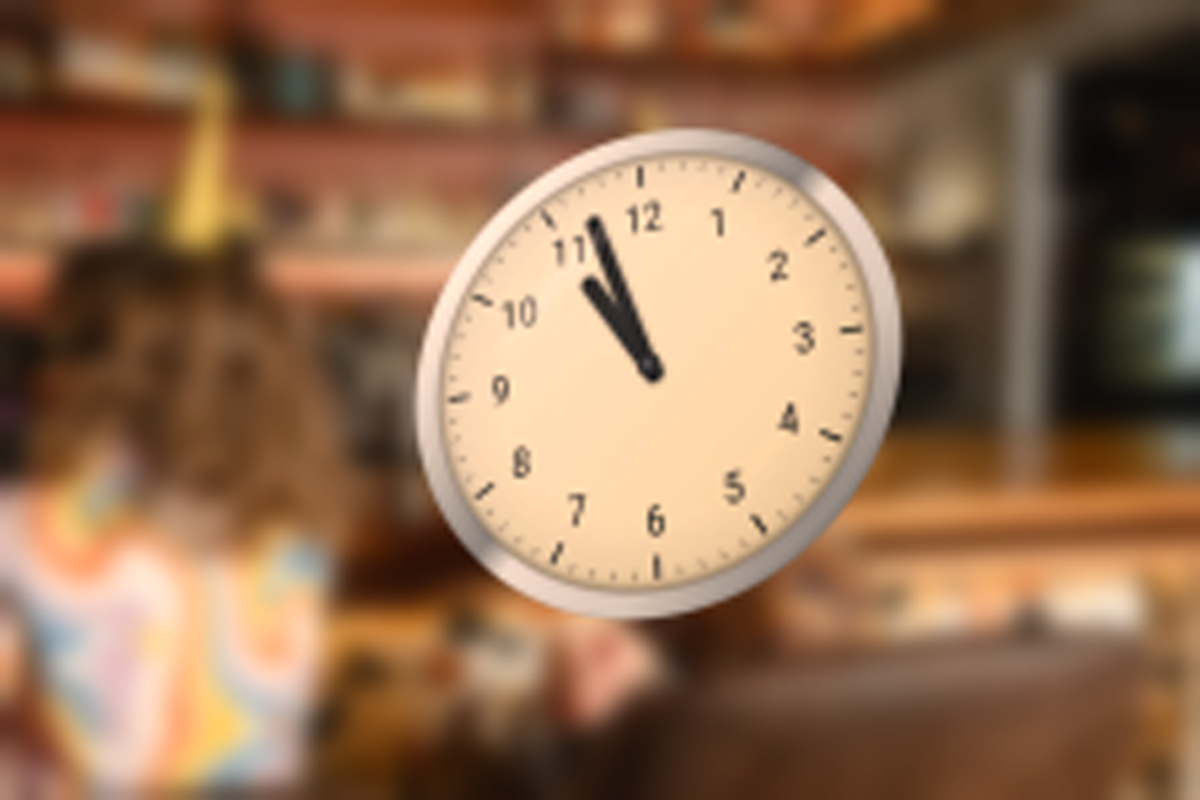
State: 10h57
